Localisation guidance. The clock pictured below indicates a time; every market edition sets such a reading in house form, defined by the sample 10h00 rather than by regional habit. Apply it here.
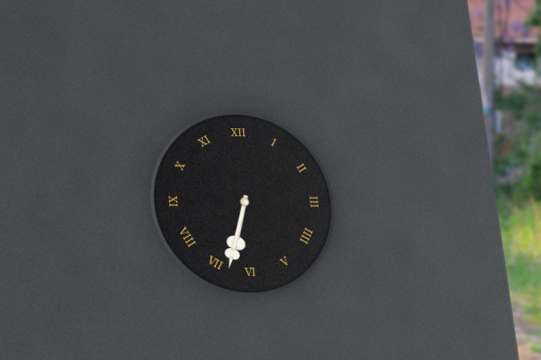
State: 6h33
